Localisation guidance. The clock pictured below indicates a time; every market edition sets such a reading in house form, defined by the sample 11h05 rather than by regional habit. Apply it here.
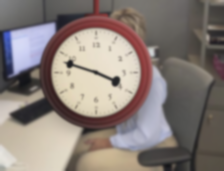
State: 3h48
